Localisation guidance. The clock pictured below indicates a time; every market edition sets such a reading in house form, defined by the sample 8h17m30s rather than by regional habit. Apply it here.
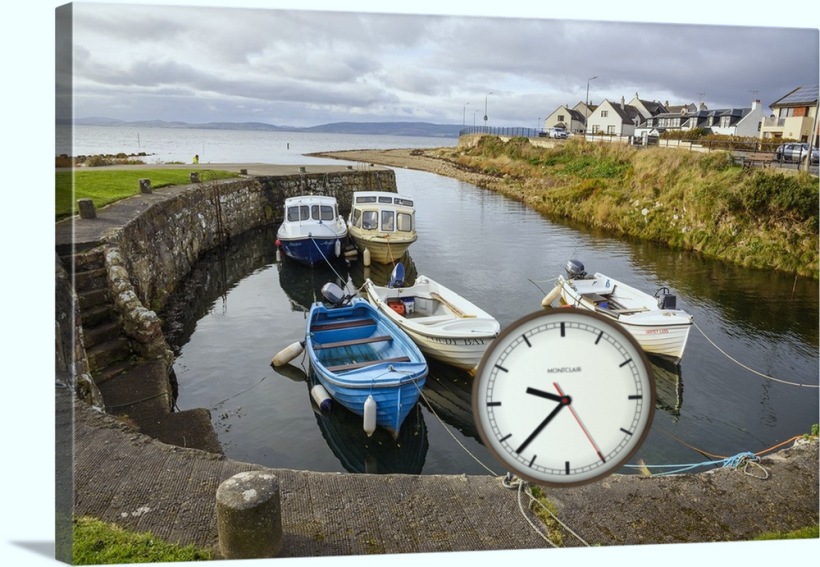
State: 9h37m25s
